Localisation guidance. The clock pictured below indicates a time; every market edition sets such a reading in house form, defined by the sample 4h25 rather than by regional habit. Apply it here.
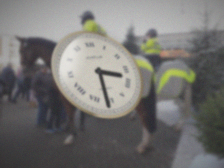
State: 3h31
